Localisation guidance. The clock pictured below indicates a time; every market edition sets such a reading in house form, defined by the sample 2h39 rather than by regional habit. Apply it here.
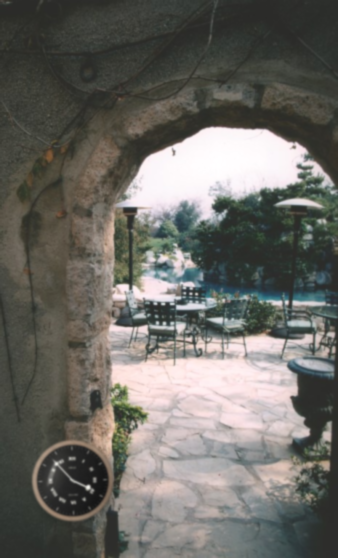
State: 3h53
